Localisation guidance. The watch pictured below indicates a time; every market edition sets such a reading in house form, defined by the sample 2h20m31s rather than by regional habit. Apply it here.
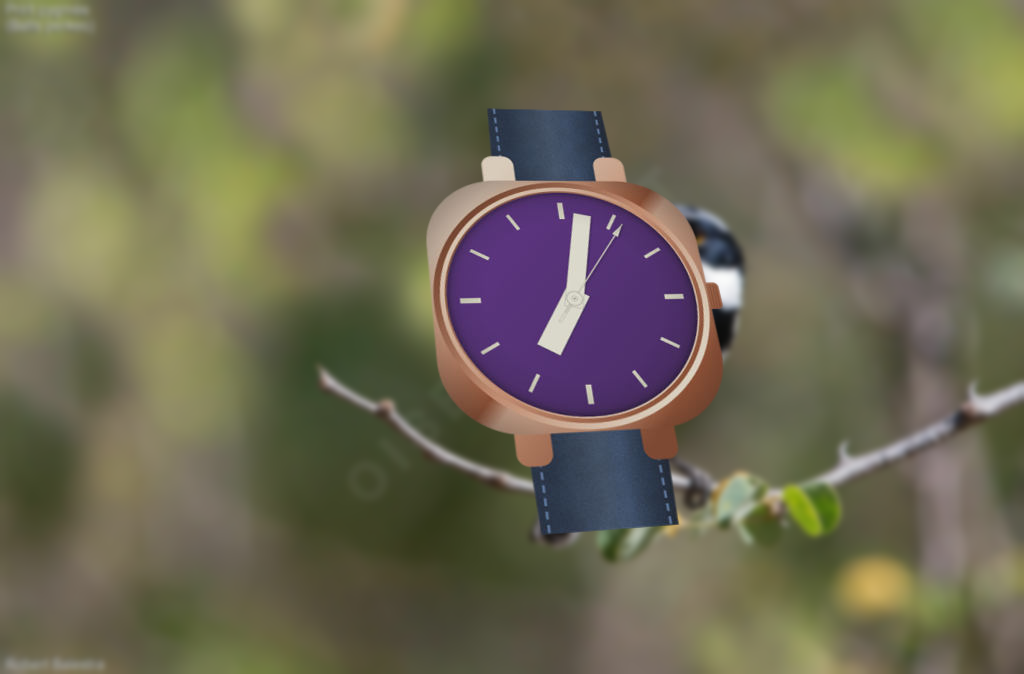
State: 7h02m06s
